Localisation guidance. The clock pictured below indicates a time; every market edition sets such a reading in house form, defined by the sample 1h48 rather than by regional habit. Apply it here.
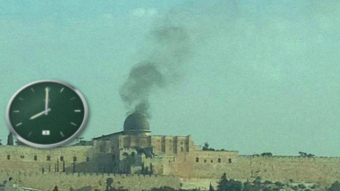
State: 8h00
